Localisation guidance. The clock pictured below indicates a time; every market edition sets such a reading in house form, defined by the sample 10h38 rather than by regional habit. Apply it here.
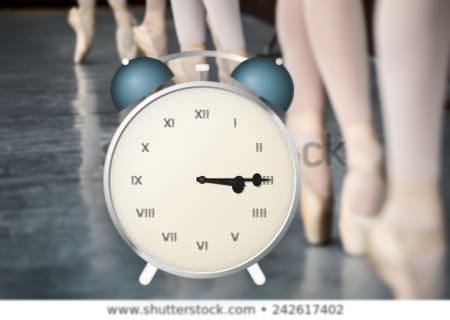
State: 3h15
